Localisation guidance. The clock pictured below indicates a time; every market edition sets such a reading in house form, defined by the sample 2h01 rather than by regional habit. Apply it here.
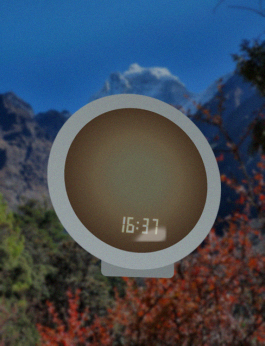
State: 16h37
